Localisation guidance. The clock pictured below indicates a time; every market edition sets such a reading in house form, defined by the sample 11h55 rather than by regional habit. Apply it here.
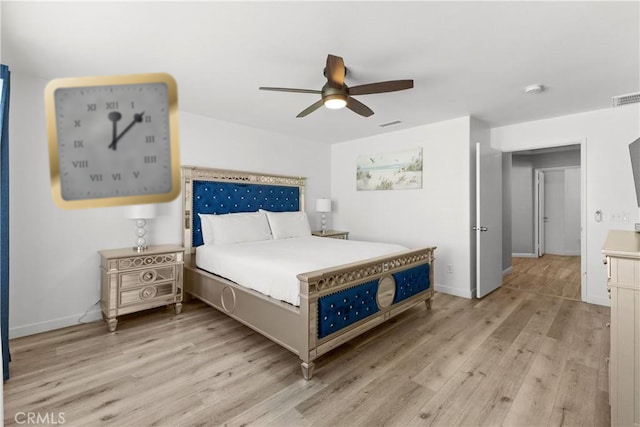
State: 12h08
